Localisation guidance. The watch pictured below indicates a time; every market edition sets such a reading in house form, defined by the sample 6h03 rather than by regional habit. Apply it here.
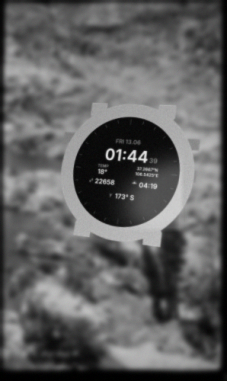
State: 1h44
